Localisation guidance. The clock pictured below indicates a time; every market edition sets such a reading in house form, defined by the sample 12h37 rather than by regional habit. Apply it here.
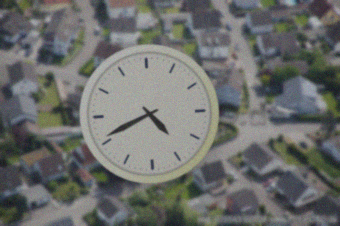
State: 4h41
